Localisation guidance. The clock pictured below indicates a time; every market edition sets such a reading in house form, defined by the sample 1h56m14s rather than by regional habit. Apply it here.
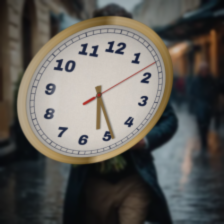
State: 5h24m08s
